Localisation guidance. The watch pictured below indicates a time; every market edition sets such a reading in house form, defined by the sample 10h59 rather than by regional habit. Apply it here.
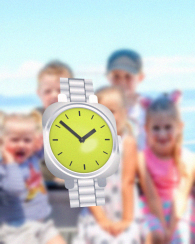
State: 1h52
